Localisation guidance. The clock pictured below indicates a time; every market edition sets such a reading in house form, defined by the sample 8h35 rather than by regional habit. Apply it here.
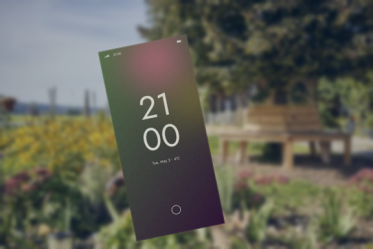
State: 21h00
